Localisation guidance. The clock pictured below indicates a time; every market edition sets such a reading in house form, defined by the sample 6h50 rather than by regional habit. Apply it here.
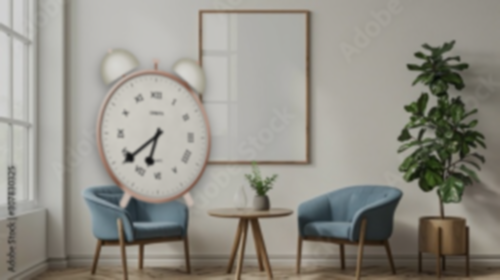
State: 6h39
